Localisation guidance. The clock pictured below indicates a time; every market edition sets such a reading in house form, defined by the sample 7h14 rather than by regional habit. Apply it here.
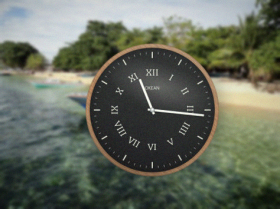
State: 11h16
